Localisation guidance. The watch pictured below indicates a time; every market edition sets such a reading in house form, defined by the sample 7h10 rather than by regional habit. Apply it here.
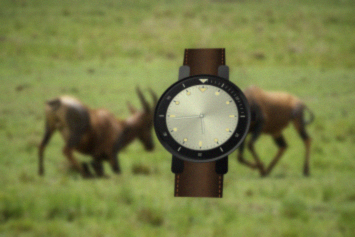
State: 5h44
